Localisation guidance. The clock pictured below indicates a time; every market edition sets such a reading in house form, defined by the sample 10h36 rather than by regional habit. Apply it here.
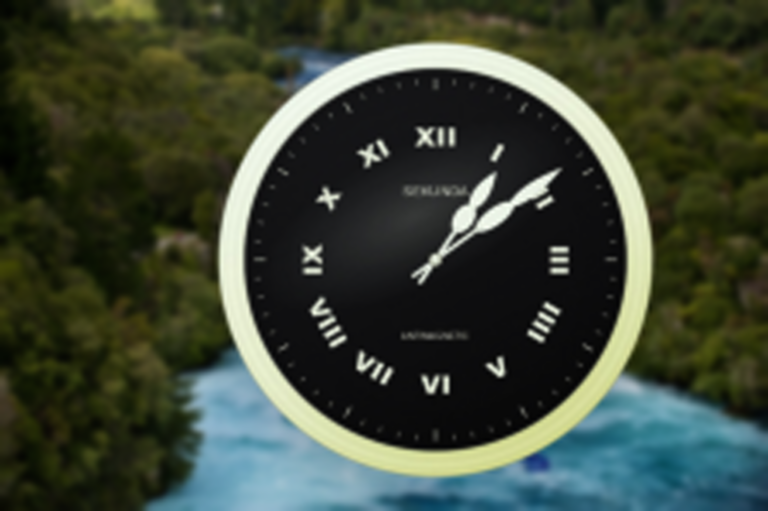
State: 1h09
